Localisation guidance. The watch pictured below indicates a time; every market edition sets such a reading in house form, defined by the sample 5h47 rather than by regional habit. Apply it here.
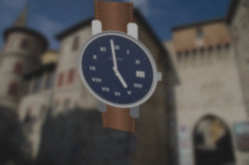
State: 4h59
